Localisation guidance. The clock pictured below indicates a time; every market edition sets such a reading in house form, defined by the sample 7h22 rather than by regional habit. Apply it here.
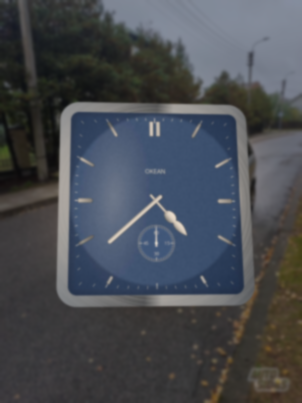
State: 4h38
